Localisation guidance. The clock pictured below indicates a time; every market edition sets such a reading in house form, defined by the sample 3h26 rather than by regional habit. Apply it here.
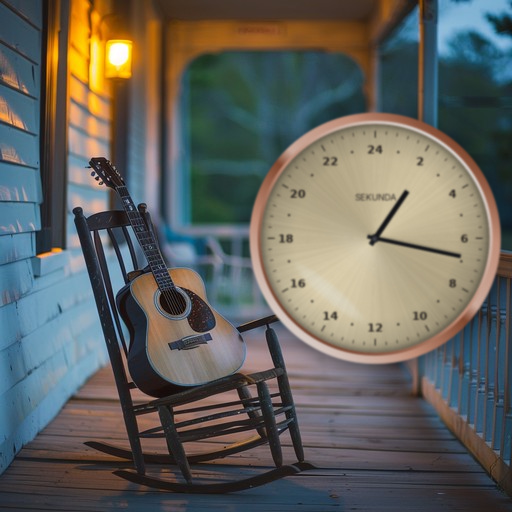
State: 2h17
